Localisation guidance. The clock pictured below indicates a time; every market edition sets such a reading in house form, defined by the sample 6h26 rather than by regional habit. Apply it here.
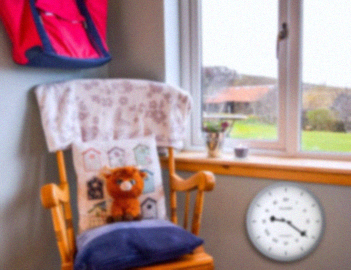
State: 9h21
